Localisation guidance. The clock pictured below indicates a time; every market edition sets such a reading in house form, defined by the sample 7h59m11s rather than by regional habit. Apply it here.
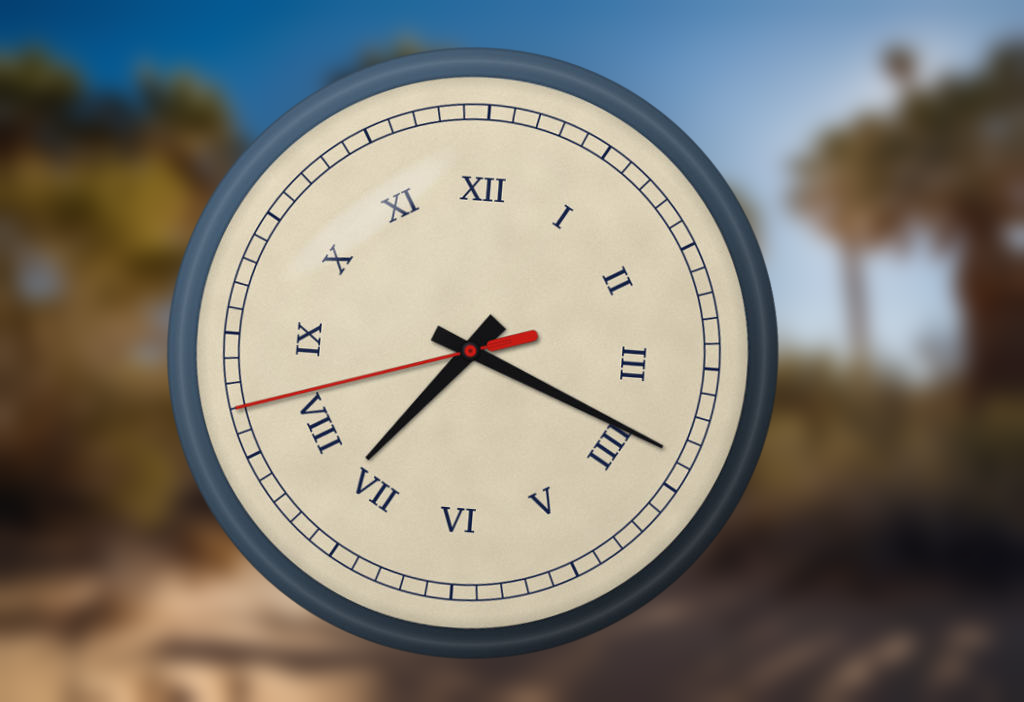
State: 7h18m42s
